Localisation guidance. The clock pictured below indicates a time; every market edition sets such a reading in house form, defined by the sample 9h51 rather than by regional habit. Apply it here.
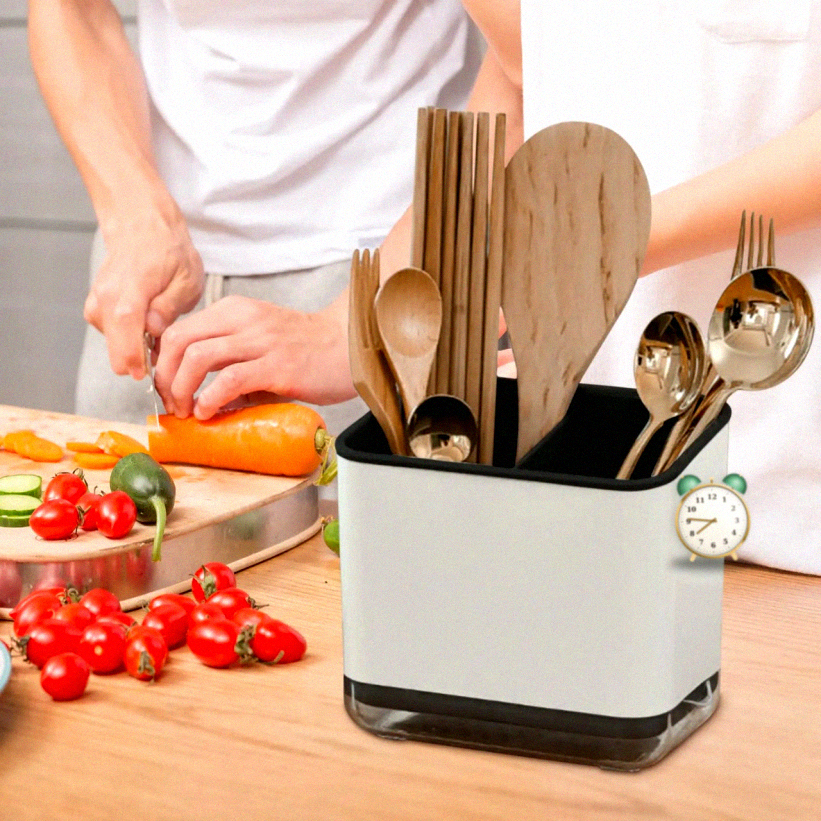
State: 7h46
